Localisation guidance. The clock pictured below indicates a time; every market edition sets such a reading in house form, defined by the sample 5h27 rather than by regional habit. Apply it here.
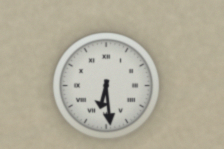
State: 6h29
